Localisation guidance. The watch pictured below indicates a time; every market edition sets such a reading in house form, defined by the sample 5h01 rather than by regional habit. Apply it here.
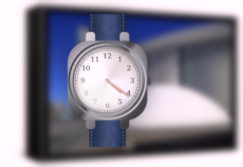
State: 4h21
